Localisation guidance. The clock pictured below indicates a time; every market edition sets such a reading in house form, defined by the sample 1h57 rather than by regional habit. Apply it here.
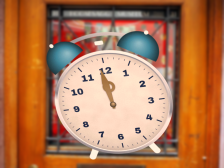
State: 11h59
